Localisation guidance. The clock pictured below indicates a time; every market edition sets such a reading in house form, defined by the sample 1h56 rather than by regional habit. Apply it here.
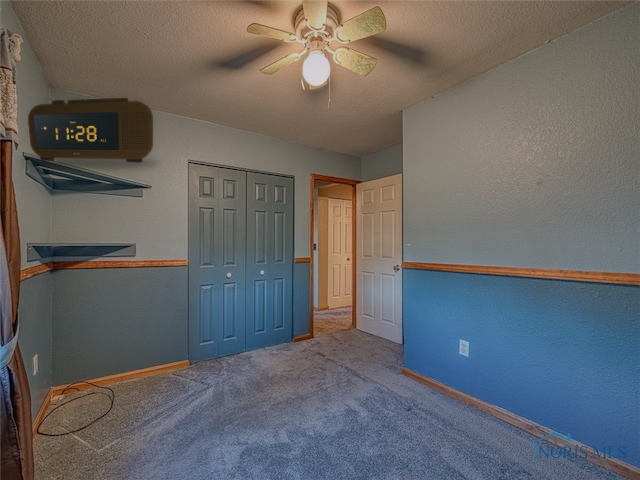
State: 11h28
